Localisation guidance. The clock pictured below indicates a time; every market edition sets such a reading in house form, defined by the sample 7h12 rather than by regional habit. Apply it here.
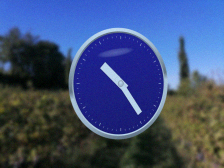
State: 10h24
